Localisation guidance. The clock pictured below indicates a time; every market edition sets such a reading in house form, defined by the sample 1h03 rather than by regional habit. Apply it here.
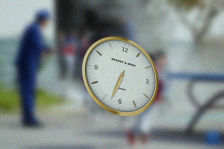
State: 6h33
